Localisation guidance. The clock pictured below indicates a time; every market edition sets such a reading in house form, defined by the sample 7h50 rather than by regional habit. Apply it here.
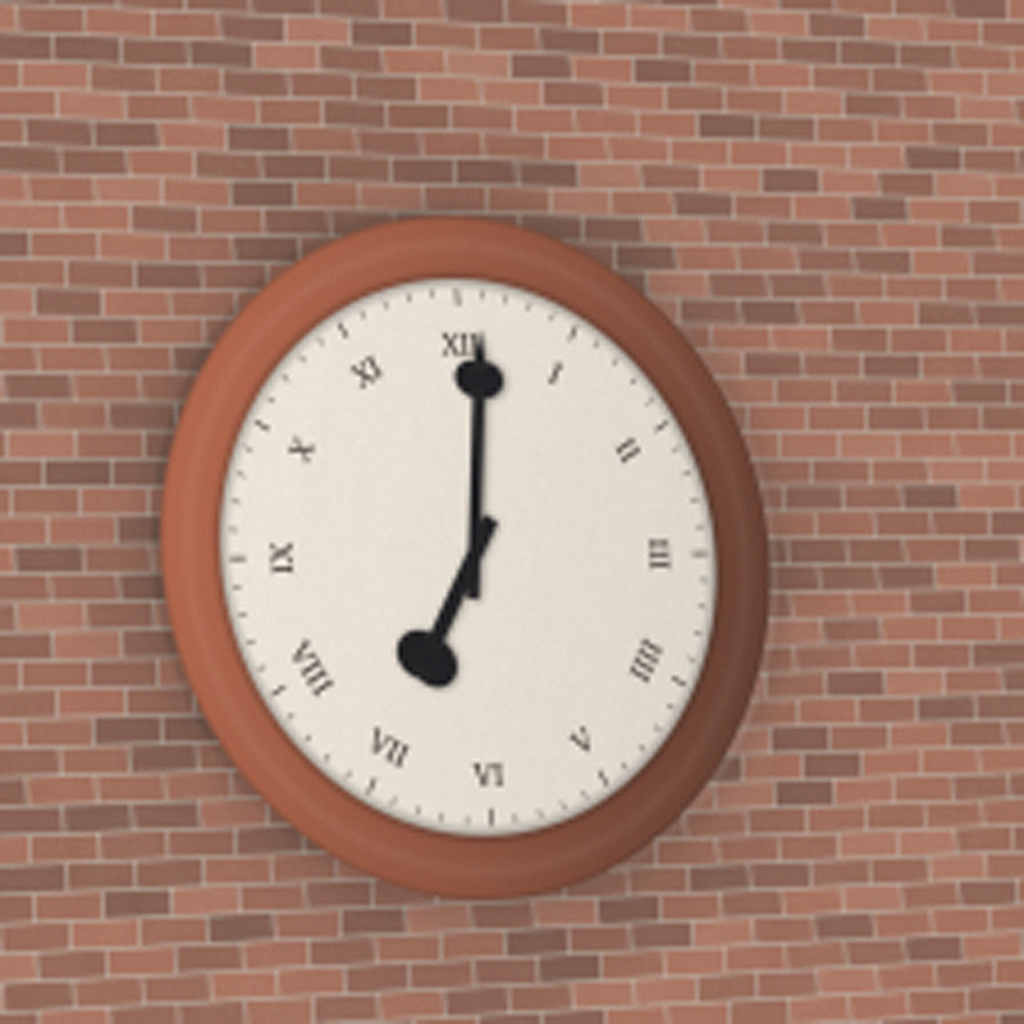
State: 7h01
